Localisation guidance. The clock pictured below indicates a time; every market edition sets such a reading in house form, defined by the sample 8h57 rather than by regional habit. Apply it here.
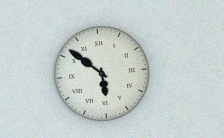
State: 5h52
